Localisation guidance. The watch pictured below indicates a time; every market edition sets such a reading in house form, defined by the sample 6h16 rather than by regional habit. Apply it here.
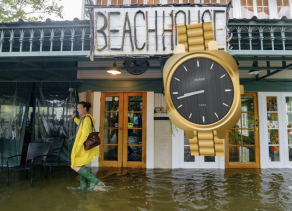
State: 8h43
